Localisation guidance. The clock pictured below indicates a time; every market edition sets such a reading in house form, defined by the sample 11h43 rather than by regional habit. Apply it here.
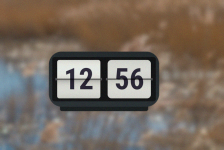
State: 12h56
